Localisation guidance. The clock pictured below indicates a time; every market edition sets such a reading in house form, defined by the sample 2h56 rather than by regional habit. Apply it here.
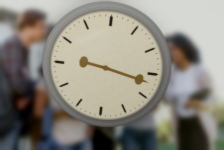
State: 9h17
